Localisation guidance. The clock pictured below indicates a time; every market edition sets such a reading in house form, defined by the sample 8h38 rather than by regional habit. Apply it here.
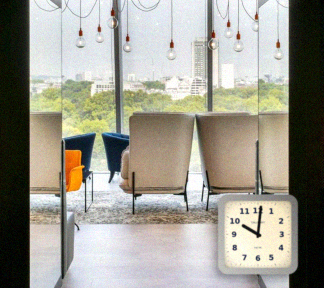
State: 10h01
